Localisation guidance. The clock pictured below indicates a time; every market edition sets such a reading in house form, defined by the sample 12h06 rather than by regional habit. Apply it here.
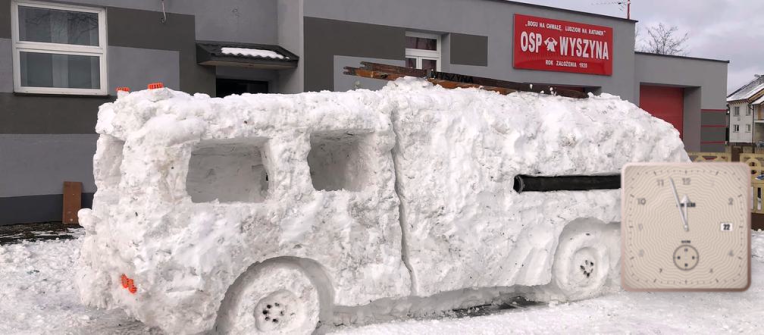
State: 11h57
